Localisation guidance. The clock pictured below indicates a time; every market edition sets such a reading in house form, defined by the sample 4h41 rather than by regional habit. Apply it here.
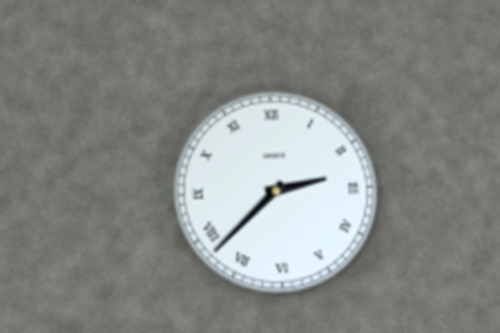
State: 2h38
